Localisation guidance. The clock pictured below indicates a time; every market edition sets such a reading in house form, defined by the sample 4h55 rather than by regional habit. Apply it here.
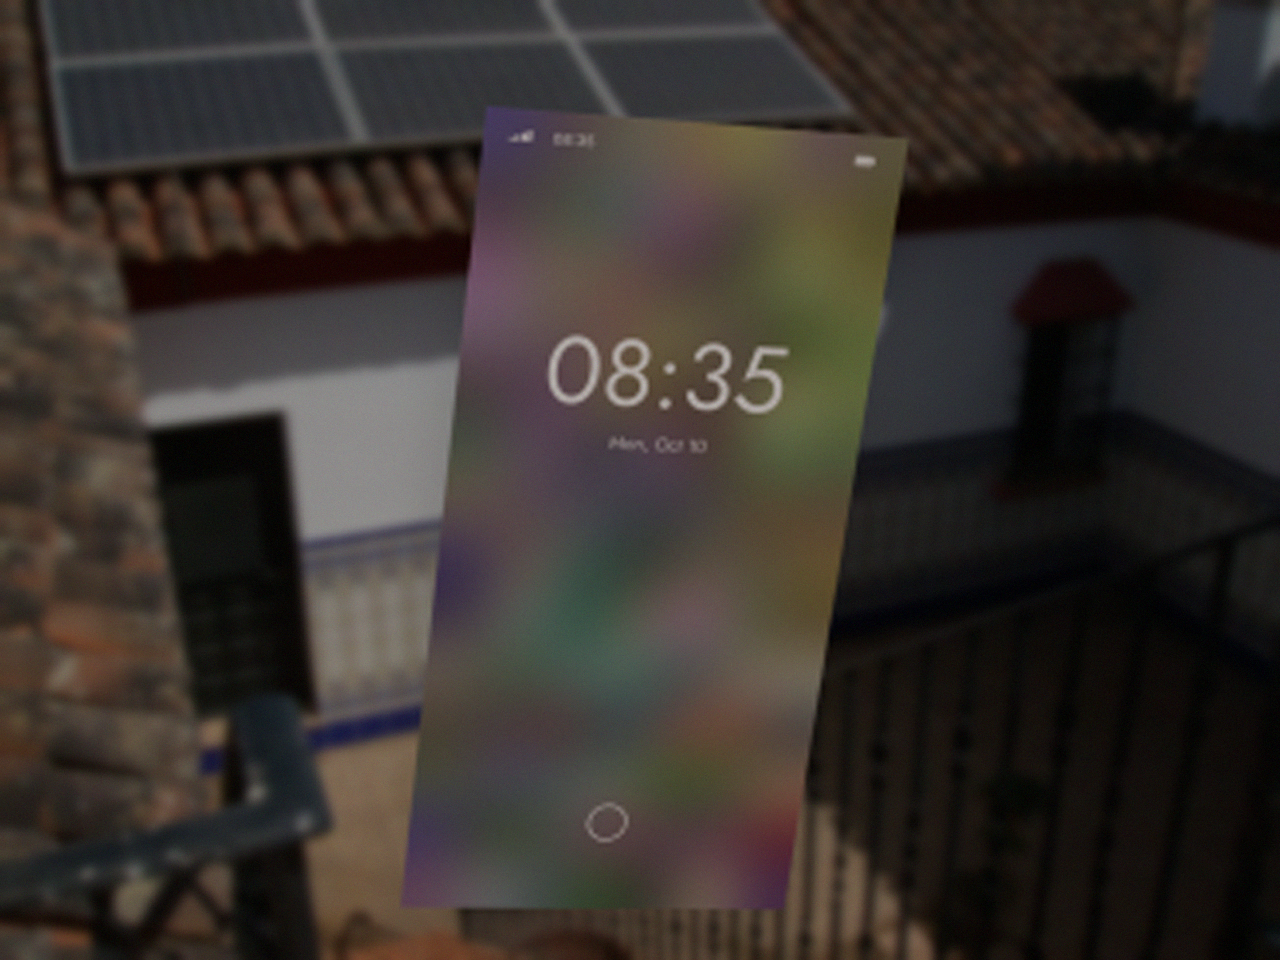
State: 8h35
